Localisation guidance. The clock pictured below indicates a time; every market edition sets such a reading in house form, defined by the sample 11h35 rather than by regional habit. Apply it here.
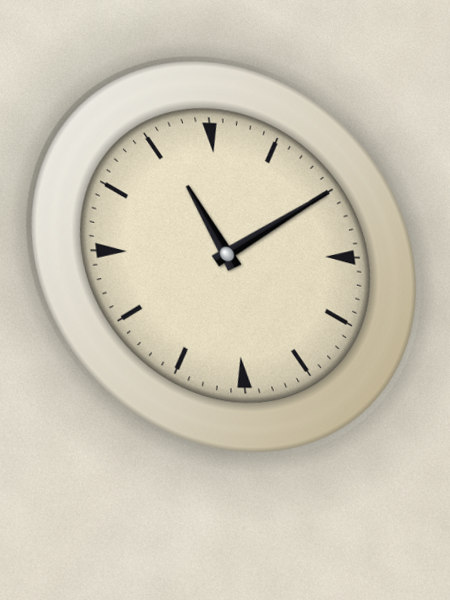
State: 11h10
